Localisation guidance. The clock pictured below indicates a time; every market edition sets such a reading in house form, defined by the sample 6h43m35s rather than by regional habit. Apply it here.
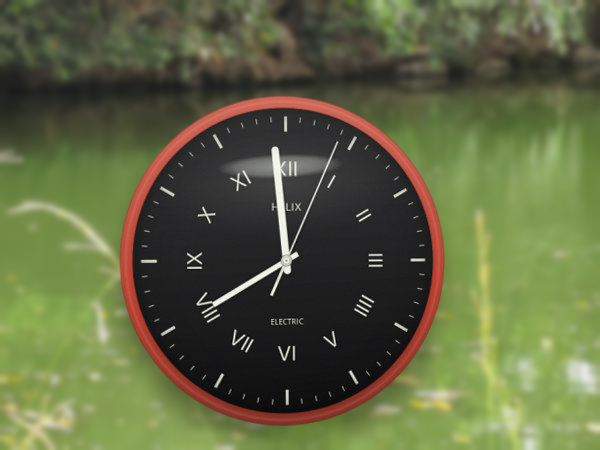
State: 7h59m04s
